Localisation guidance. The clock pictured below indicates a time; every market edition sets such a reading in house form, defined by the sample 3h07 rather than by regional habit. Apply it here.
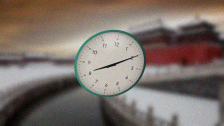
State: 8h10
